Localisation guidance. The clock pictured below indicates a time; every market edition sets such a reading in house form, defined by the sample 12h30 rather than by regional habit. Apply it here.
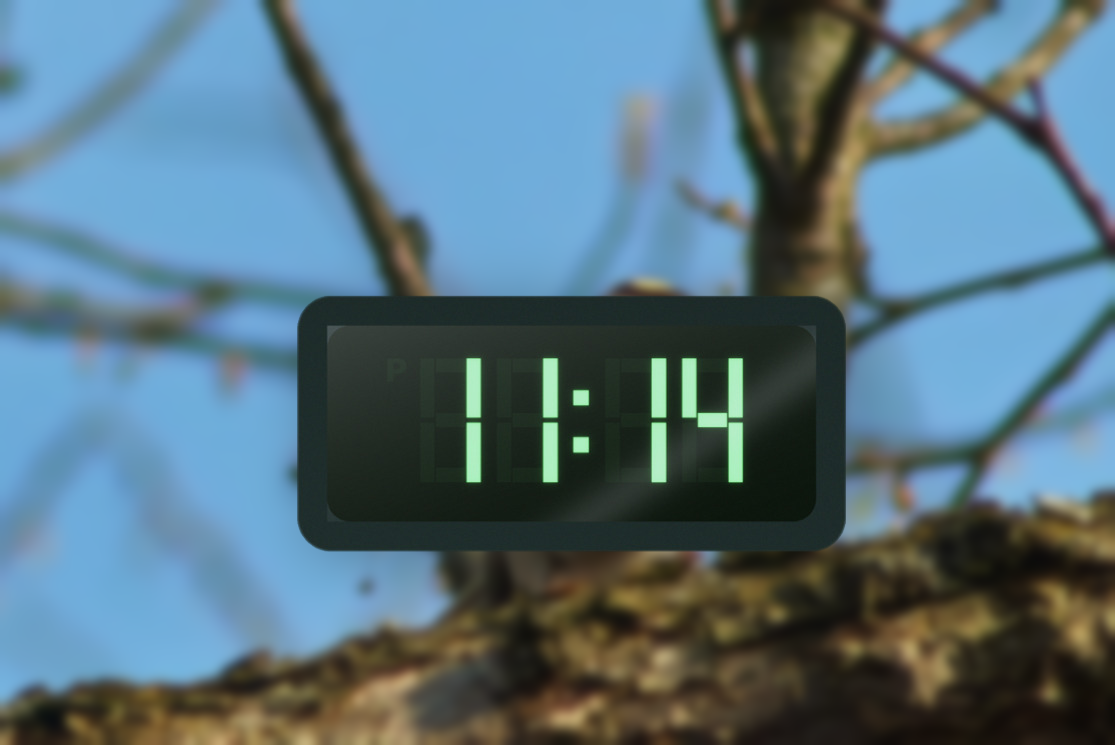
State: 11h14
